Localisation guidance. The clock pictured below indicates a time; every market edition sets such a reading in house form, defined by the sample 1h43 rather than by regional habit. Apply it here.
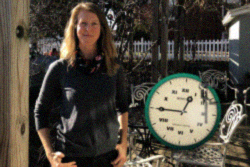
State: 12h45
